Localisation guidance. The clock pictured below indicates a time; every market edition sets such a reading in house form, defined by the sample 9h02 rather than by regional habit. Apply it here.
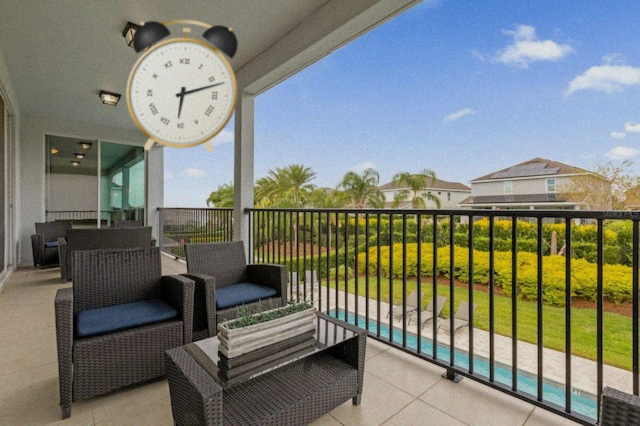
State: 6h12
